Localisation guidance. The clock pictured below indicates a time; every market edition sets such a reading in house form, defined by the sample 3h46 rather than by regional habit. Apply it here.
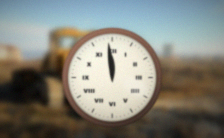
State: 11h59
